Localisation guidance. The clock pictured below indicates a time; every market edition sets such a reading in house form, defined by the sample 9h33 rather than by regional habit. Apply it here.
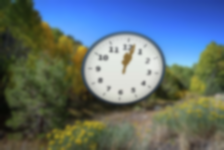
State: 12h02
